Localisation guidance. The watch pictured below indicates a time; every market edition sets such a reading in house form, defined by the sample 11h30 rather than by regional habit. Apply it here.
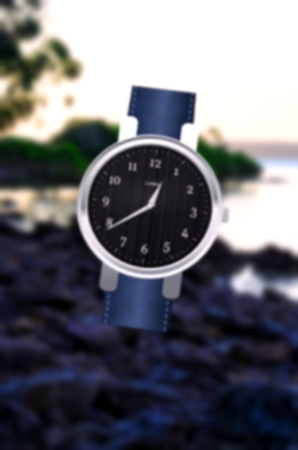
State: 12h39
